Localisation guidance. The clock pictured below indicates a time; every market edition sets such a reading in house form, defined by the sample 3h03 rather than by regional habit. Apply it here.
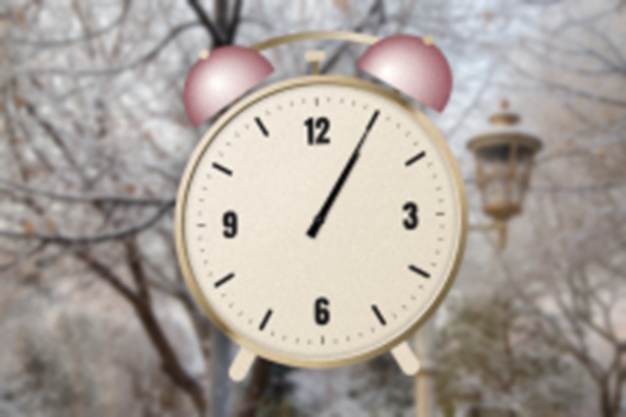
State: 1h05
